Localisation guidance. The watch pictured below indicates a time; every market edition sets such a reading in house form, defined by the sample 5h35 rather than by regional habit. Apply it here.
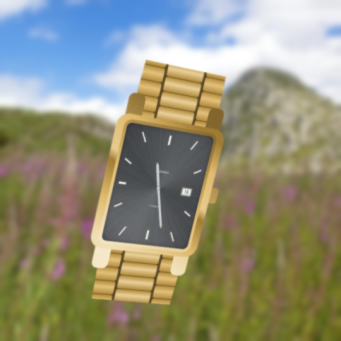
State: 11h27
